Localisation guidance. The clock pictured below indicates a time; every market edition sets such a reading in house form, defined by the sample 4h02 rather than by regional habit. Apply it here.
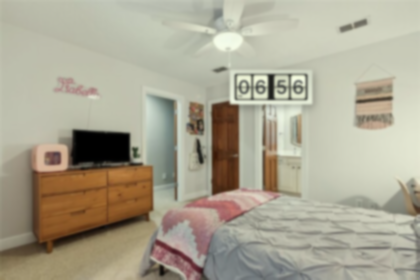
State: 6h56
